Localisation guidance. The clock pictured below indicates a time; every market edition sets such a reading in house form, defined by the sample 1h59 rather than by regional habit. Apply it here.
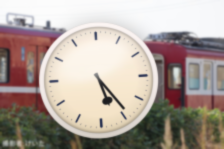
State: 5h24
